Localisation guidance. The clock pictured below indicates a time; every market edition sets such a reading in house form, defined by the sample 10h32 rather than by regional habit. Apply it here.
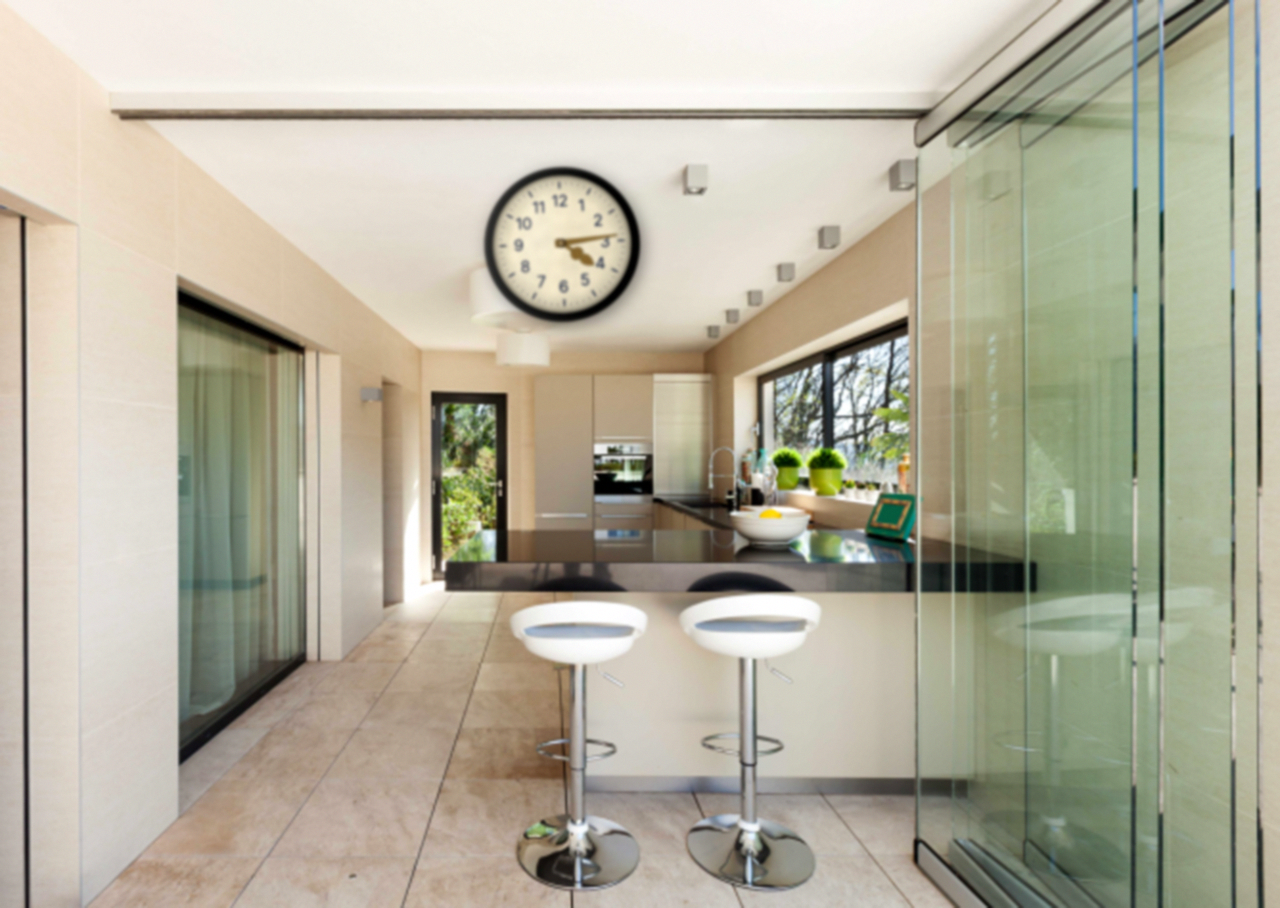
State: 4h14
